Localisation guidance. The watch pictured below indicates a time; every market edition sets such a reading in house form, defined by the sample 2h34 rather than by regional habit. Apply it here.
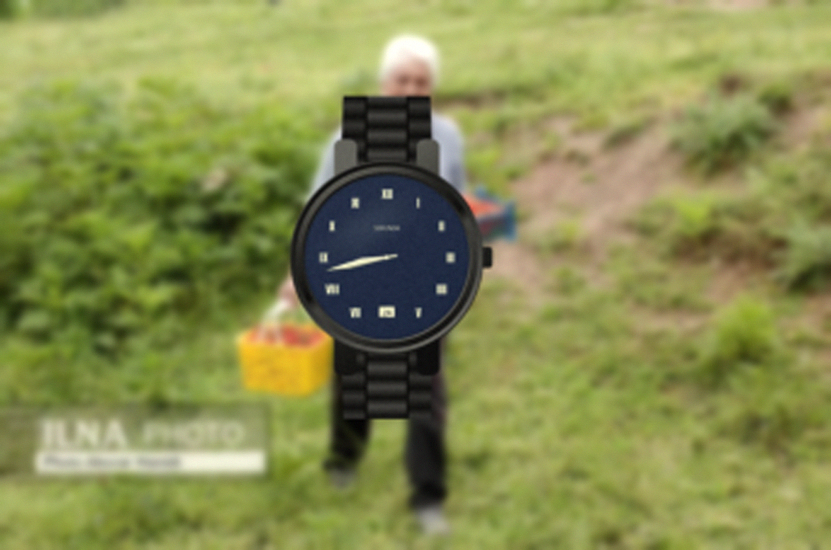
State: 8h43
